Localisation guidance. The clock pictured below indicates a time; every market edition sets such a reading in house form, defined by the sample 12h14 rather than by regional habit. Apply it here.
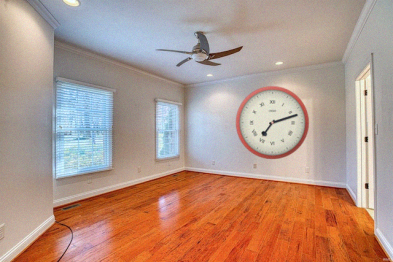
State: 7h12
